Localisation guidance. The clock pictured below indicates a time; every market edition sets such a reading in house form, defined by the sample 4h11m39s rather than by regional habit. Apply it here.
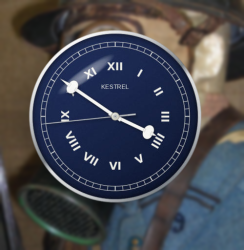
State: 3h50m44s
